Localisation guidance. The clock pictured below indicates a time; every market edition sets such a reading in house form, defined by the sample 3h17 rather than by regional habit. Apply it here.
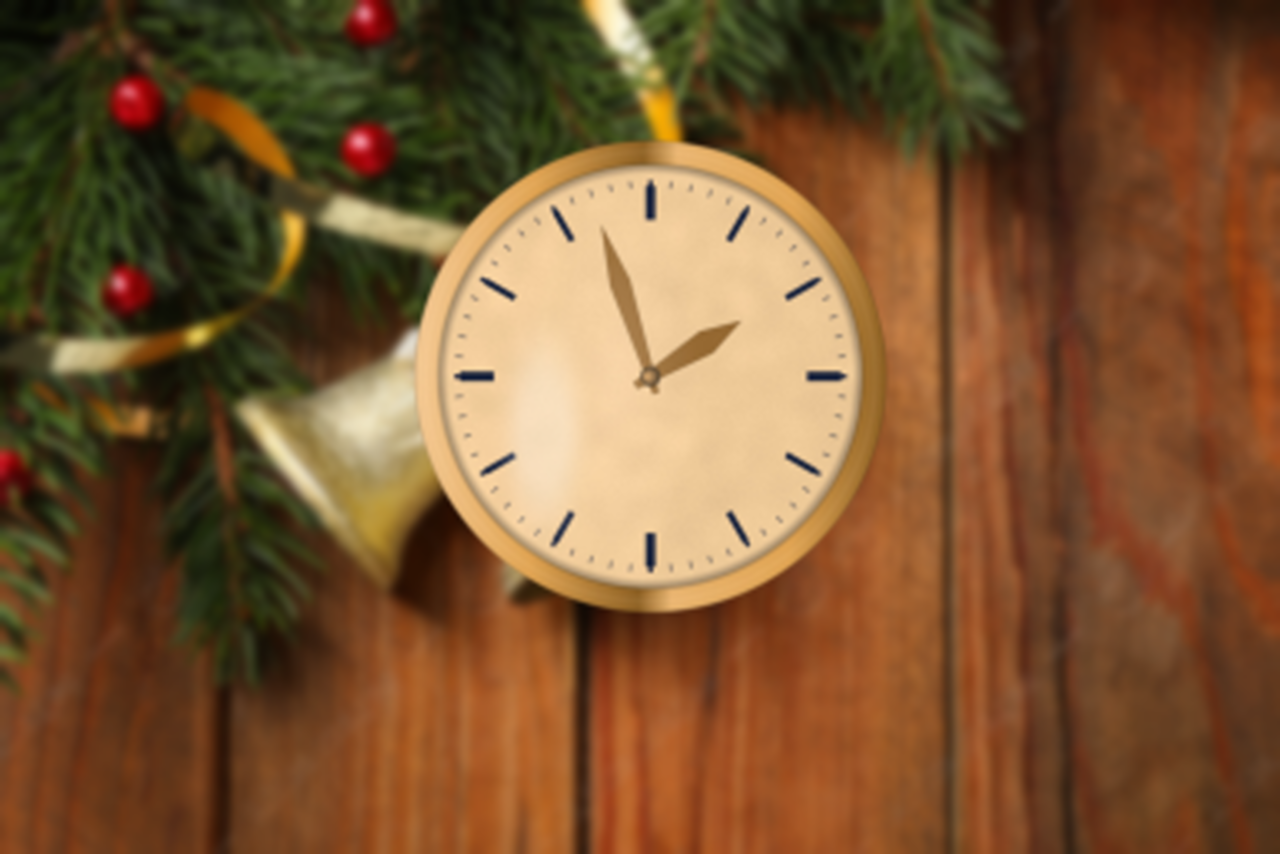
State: 1h57
